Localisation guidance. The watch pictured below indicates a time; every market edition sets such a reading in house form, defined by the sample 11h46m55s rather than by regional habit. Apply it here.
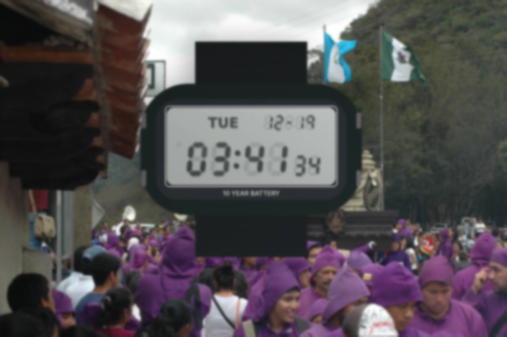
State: 3h41m34s
